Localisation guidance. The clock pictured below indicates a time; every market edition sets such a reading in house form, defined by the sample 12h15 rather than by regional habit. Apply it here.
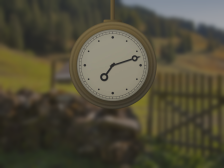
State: 7h12
